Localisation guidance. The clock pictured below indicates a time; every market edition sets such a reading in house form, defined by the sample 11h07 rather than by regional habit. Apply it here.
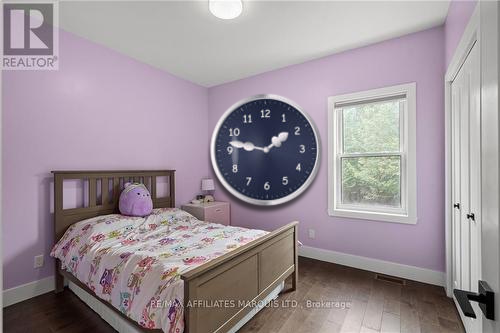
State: 1h47
